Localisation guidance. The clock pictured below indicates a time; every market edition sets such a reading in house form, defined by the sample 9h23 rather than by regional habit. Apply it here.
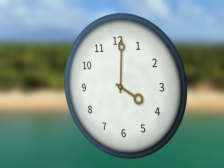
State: 4h01
